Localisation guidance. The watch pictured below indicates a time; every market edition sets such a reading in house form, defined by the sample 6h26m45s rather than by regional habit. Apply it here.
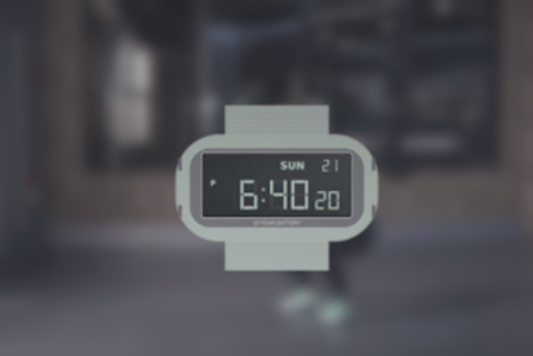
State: 6h40m20s
